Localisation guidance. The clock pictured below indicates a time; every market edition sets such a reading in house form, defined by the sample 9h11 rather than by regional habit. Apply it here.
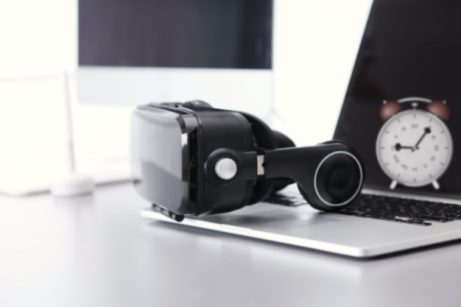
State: 9h06
